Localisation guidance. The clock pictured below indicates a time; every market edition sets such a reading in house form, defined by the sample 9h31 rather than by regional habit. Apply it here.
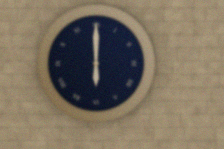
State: 6h00
